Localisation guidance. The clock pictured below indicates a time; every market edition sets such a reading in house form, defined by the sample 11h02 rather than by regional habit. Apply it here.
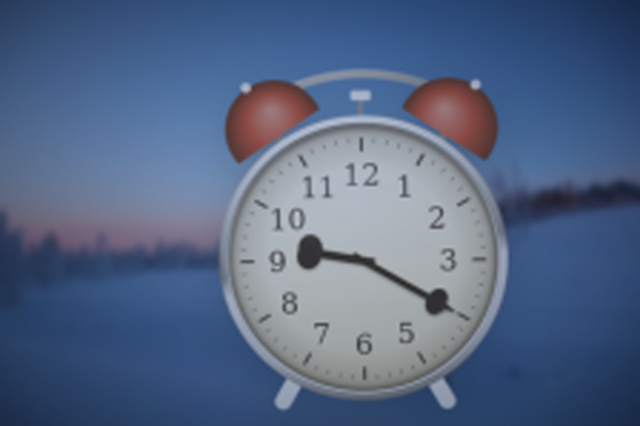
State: 9h20
